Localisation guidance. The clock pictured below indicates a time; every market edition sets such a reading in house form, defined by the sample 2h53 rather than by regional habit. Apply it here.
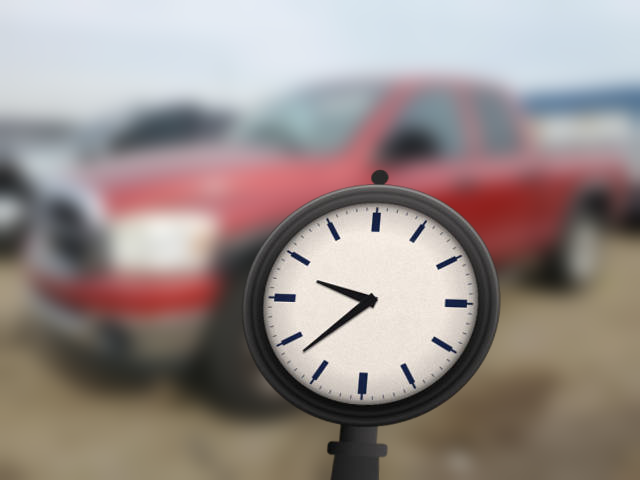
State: 9h38
